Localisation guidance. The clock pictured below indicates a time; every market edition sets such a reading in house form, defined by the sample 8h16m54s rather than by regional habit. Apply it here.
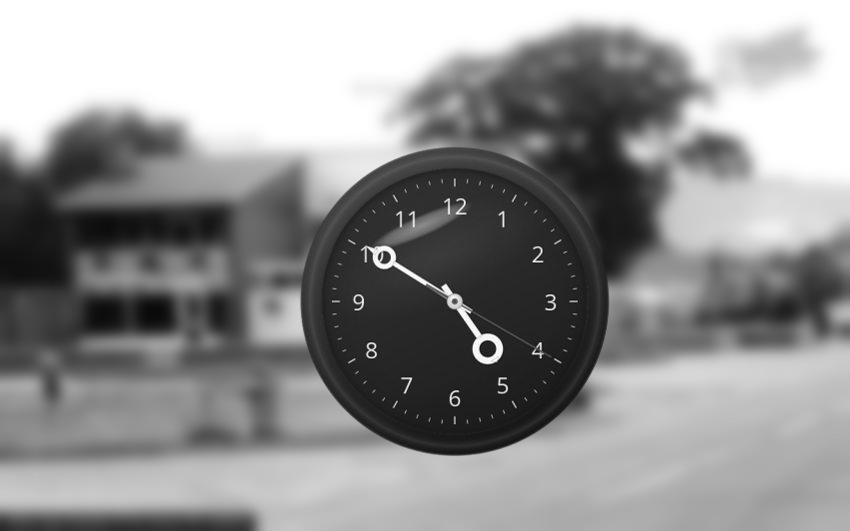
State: 4h50m20s
